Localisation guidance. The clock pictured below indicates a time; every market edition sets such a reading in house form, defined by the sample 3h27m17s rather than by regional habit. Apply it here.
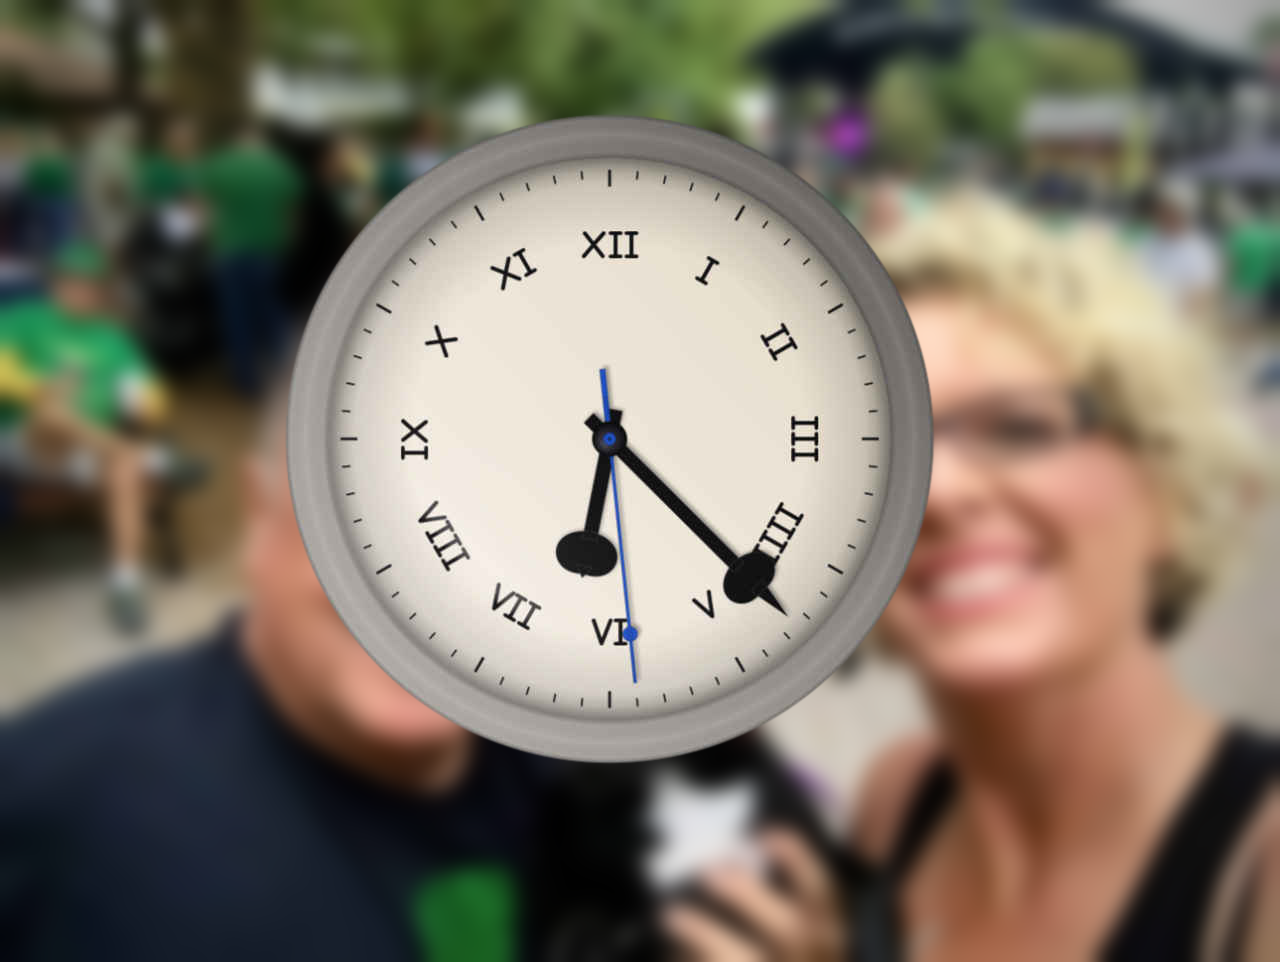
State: 6h22m29s
